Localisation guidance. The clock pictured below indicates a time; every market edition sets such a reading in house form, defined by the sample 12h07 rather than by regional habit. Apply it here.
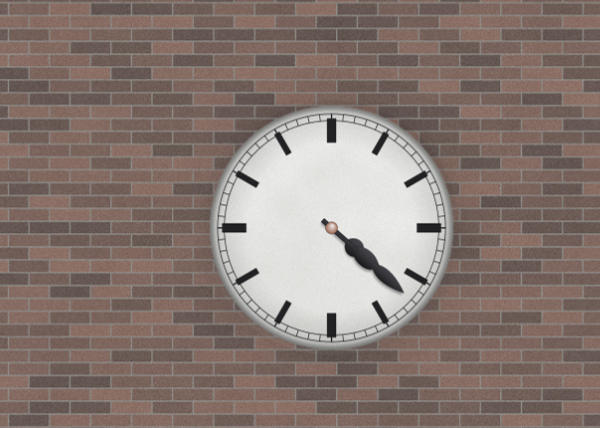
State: 4h22
